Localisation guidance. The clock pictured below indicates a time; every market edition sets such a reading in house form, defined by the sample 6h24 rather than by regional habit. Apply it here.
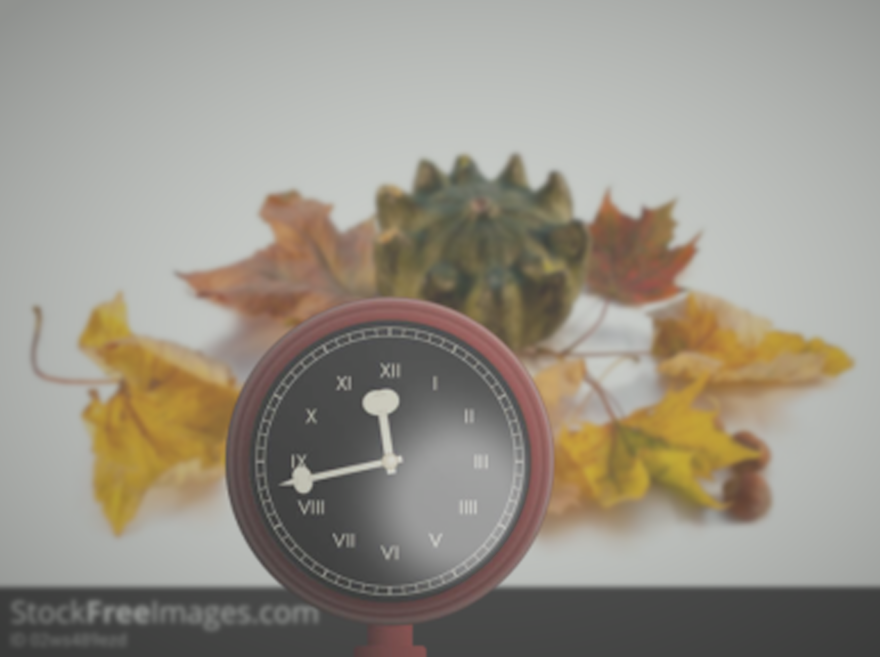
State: 11h43
